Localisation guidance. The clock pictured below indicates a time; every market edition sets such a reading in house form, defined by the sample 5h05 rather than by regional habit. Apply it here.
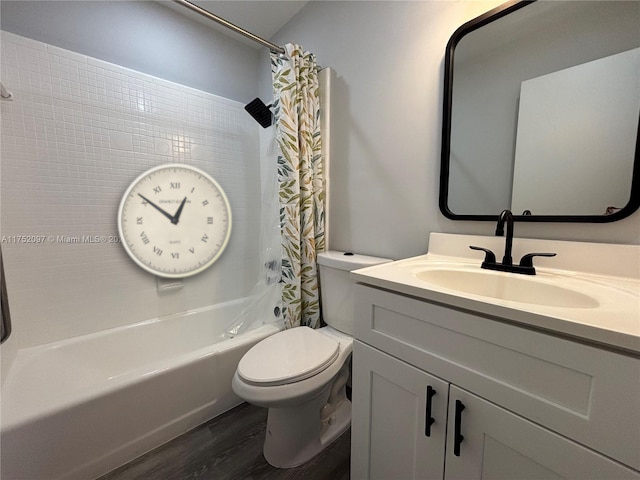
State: 12h51
